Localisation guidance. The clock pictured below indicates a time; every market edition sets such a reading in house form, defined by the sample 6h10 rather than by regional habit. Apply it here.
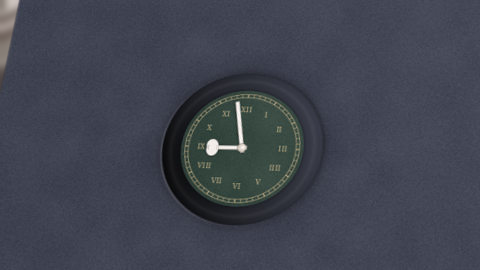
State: 8h58
